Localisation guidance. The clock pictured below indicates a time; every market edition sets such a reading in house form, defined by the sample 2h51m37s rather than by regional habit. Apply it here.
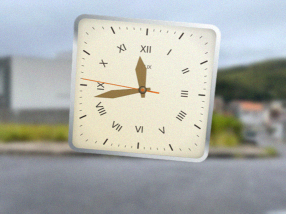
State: 11h42m46s
